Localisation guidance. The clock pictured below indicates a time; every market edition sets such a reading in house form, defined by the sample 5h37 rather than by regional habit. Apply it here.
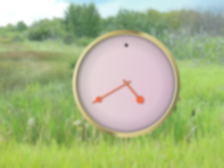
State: 4h40
